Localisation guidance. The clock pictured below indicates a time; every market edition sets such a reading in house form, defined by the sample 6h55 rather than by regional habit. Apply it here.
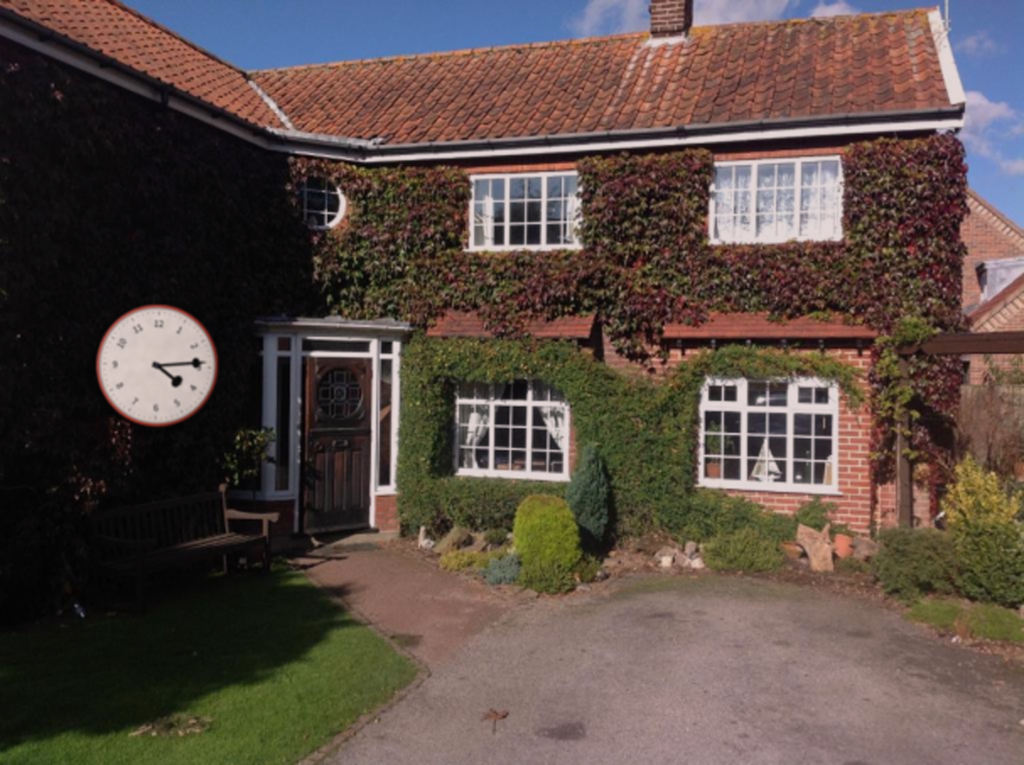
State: 4h14
